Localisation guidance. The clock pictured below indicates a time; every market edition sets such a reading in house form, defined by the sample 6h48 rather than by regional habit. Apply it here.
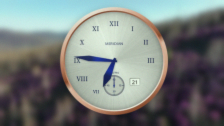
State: 6h46
